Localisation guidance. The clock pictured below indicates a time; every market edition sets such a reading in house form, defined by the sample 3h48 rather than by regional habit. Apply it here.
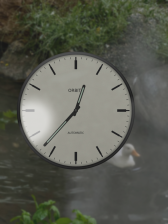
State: 12h37
